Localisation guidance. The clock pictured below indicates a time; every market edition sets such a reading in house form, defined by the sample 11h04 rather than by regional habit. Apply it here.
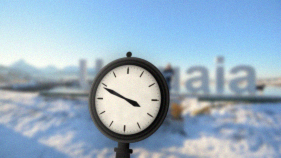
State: 3h49
